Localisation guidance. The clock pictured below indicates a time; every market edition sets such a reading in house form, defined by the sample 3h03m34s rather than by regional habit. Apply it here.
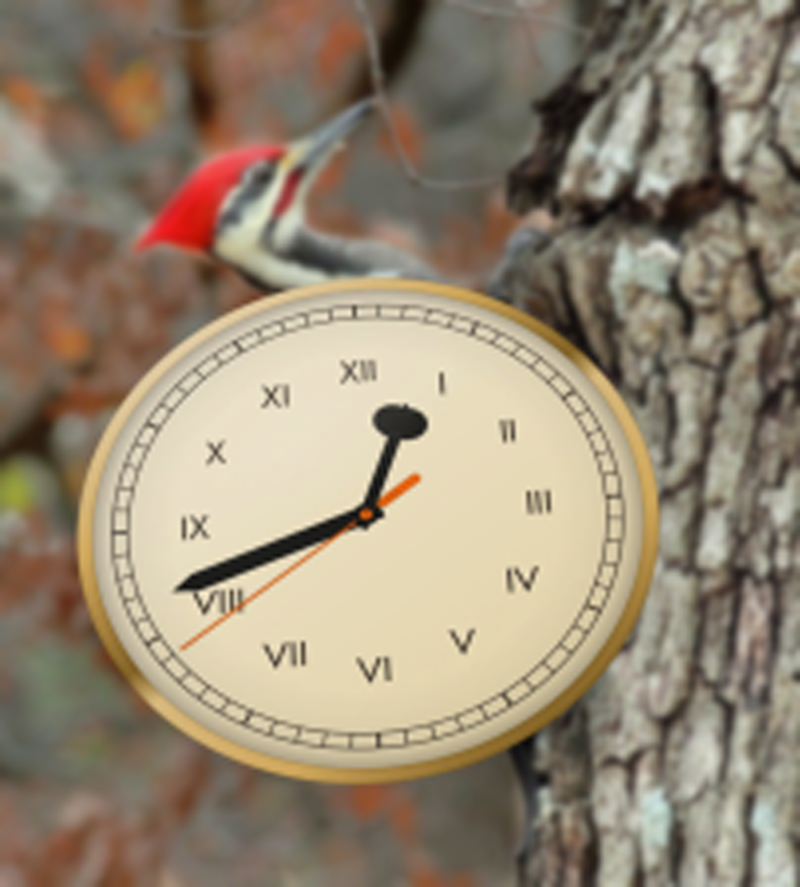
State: 12h41m39s
